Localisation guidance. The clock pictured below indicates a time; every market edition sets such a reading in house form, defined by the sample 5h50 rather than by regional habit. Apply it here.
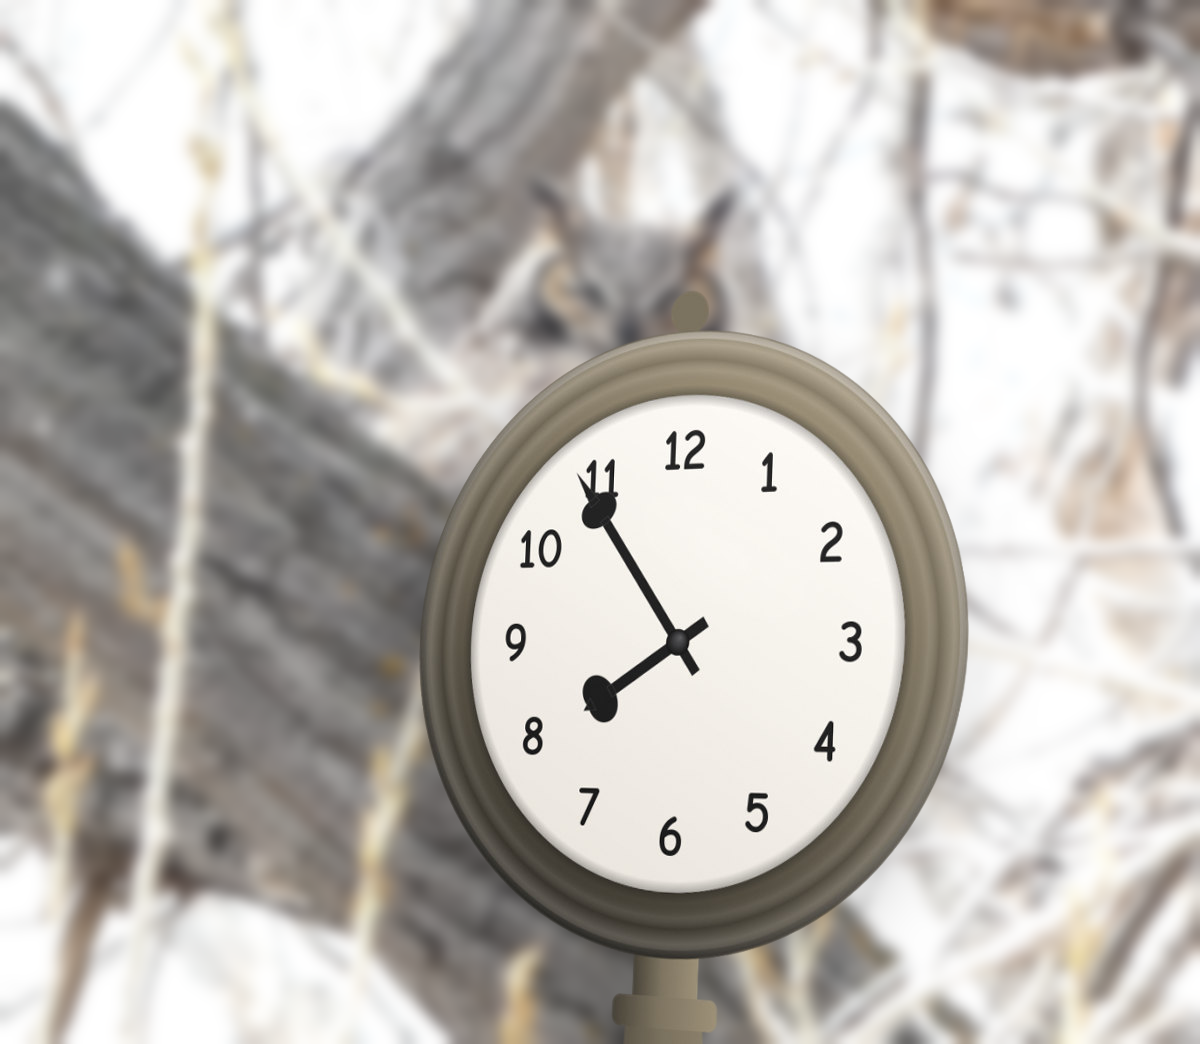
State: 7h54
